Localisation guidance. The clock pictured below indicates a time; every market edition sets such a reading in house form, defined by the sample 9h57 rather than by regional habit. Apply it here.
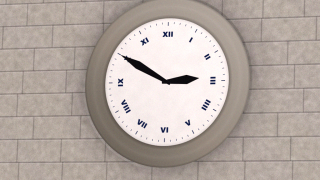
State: 2h50
